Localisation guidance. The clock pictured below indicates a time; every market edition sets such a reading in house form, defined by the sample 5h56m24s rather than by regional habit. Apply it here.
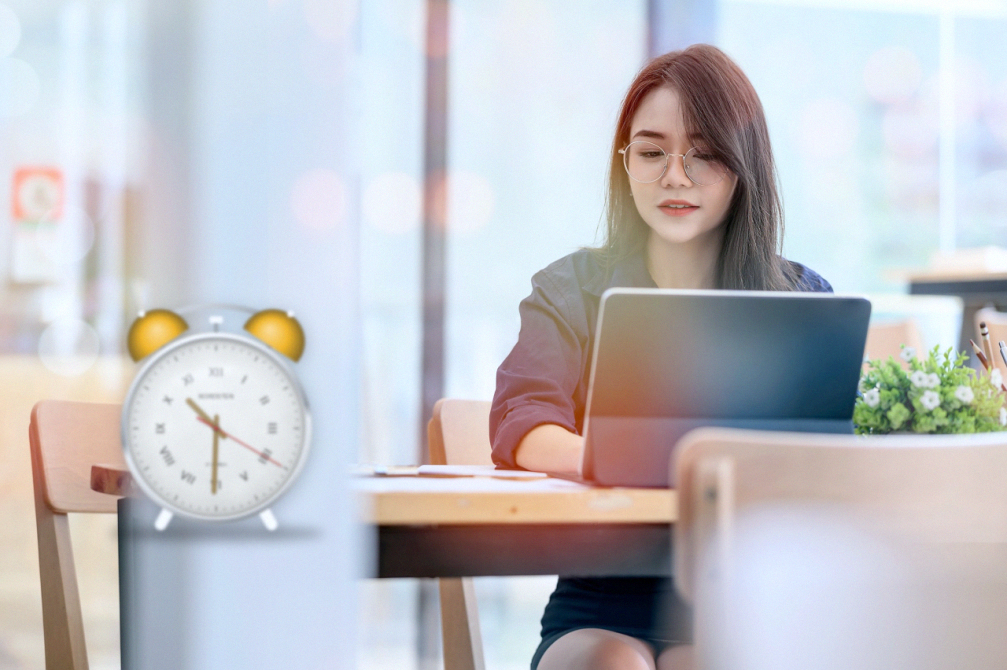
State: 10h30m20s
